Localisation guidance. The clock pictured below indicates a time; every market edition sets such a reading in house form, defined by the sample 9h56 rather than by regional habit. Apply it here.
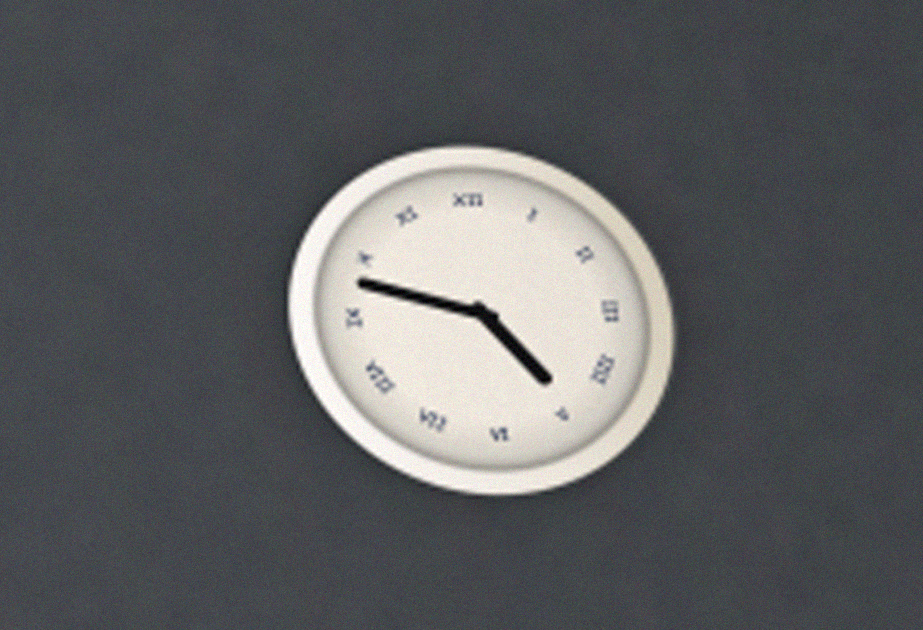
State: 4h48
